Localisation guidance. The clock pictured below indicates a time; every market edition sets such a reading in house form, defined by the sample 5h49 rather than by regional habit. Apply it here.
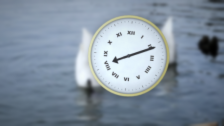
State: 8h11
